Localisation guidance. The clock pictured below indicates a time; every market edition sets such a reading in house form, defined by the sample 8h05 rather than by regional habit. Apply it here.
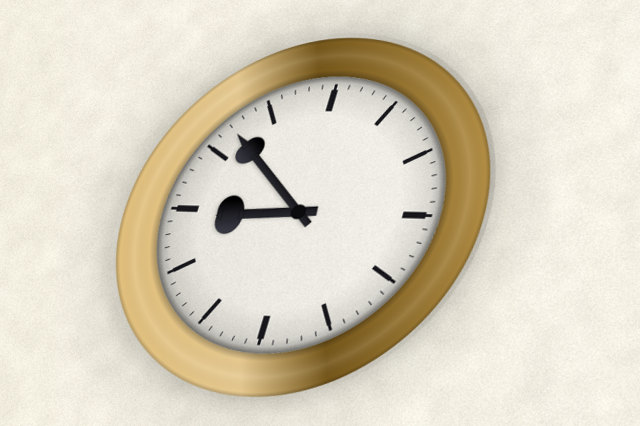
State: 8h52
